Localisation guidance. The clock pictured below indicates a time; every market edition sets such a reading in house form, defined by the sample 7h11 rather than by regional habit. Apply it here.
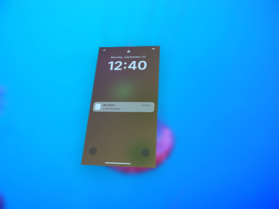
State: 12h40
